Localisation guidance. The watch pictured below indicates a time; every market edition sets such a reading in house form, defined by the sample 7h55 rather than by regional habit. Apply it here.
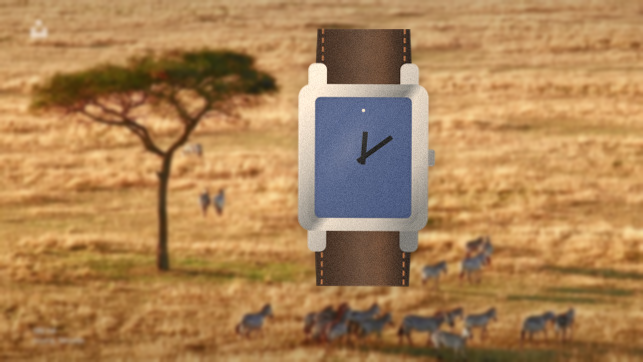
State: 12h09
